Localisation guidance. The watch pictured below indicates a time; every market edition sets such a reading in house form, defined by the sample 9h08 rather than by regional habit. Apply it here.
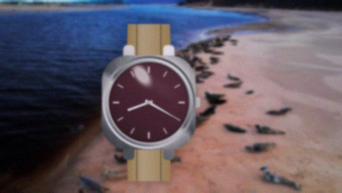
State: 8h20
